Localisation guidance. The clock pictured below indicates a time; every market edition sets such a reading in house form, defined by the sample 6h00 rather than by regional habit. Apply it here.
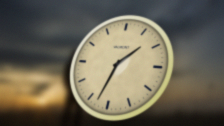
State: 1h33
